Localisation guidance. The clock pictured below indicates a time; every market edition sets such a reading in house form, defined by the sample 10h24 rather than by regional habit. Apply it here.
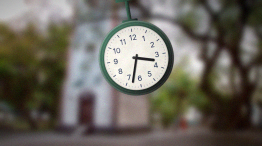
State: 3h33
